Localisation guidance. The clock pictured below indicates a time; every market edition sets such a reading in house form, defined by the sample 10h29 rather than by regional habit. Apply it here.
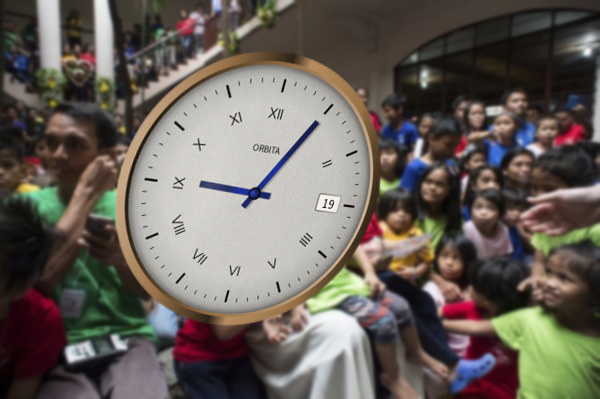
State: 9h05
